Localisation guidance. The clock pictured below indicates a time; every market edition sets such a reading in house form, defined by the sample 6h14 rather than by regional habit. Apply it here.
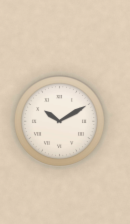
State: 10h10
